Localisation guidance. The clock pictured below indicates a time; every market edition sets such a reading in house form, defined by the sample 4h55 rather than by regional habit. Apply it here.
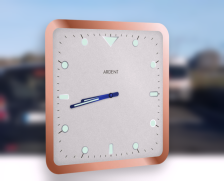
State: 8h43
